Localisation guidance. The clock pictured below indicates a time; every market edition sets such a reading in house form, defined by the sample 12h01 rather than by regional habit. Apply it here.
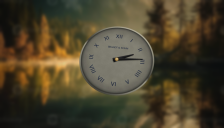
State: 2h14
